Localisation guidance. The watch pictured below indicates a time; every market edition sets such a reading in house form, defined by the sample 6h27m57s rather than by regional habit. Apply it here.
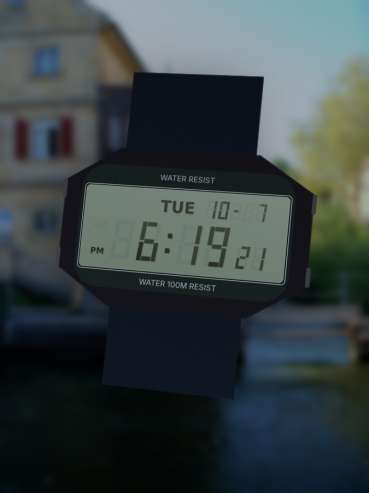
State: 6h19m21s
